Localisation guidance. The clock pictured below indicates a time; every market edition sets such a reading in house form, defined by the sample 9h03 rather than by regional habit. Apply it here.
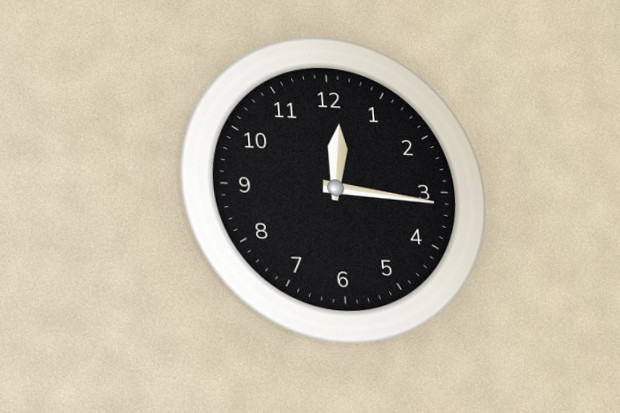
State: 12h16
